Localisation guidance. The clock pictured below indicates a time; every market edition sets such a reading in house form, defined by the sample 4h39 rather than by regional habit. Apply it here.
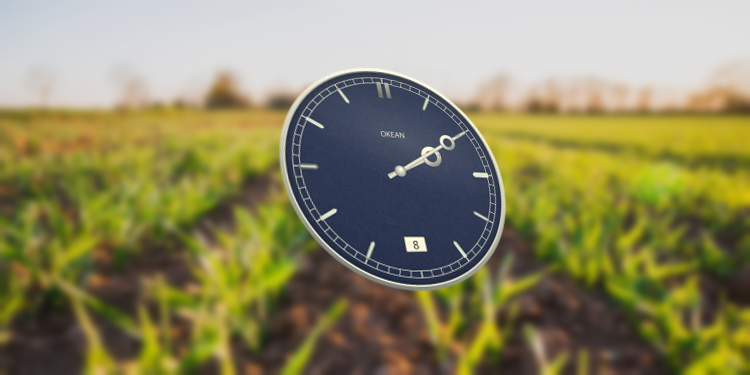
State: 2h10
